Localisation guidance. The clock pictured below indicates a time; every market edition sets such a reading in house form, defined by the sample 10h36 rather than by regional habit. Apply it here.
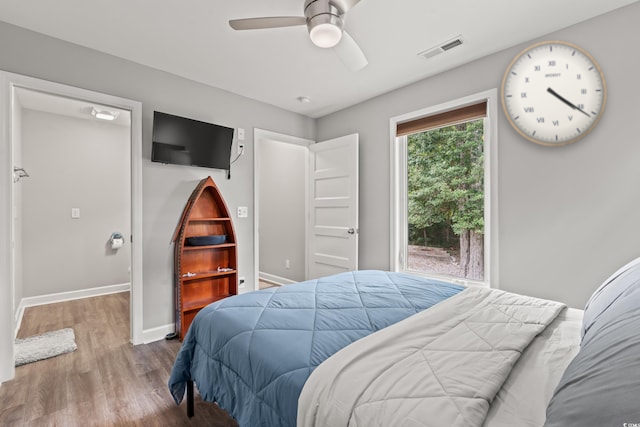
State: 4h21
